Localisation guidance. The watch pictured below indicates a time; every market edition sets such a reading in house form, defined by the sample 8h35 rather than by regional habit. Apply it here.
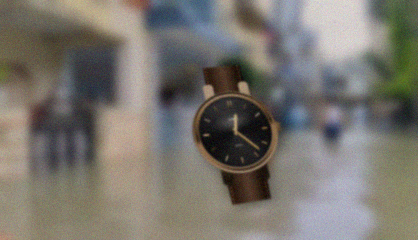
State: 12h23
